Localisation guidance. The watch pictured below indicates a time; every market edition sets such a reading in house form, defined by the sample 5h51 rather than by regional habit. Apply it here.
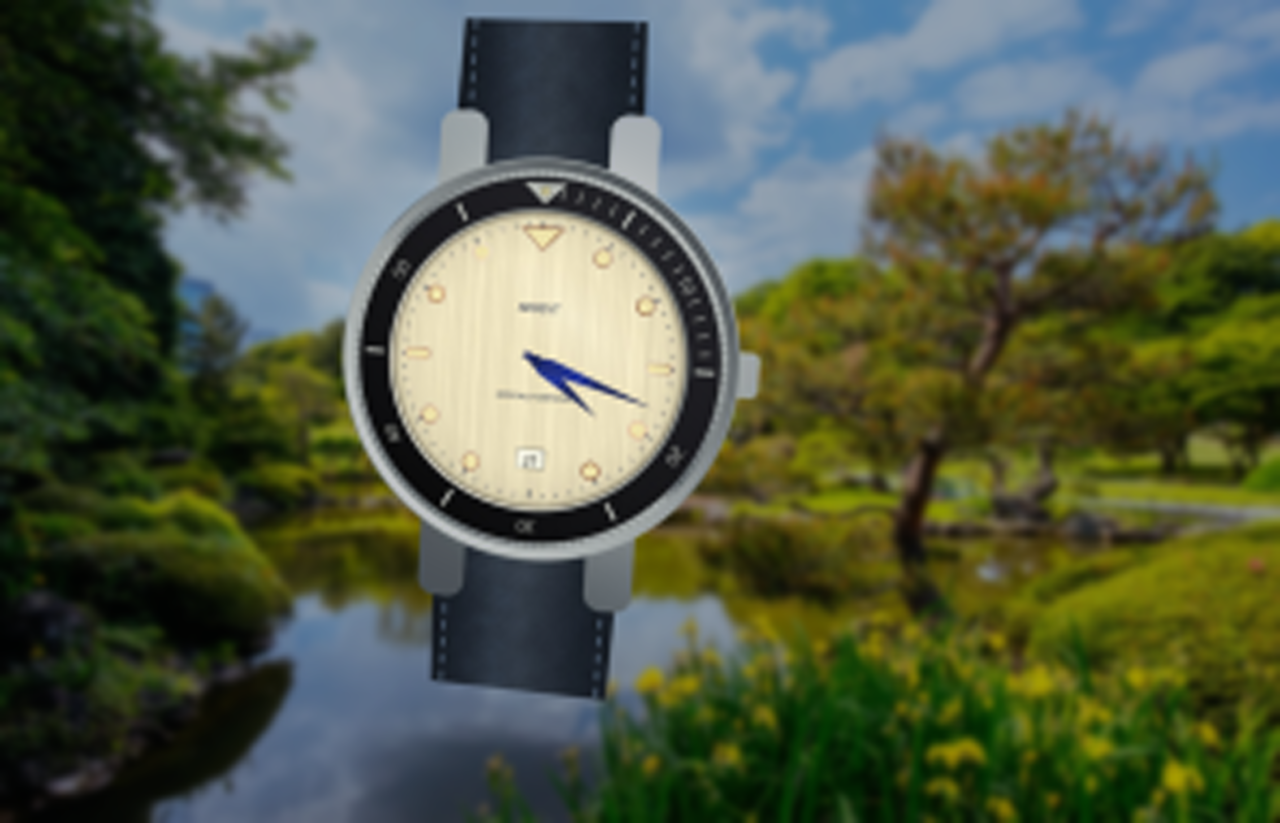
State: 4h18
